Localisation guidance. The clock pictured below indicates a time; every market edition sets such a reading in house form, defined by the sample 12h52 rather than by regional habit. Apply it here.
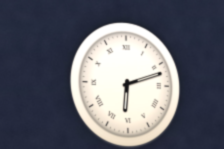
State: 6h12
